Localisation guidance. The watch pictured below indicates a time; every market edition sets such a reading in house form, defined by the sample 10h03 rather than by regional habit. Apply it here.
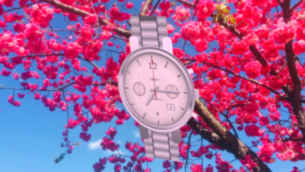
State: 7h15
